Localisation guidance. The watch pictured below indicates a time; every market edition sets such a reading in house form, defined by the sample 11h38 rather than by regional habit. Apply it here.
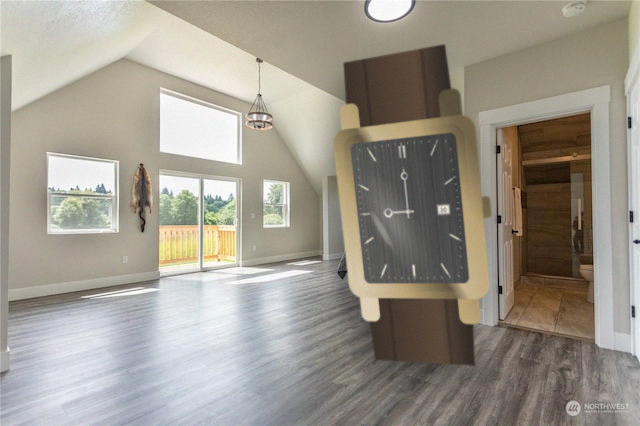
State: 9h00
